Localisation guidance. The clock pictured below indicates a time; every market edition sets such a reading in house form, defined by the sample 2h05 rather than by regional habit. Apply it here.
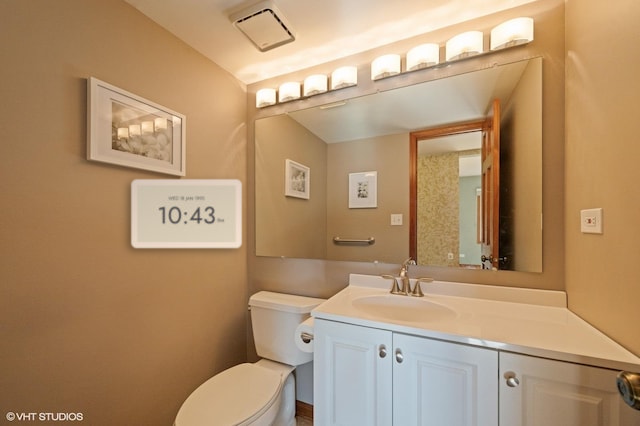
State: 10h43
